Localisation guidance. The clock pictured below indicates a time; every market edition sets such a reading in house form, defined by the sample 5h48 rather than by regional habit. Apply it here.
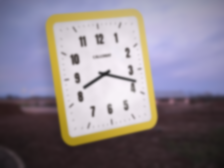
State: 8h18
